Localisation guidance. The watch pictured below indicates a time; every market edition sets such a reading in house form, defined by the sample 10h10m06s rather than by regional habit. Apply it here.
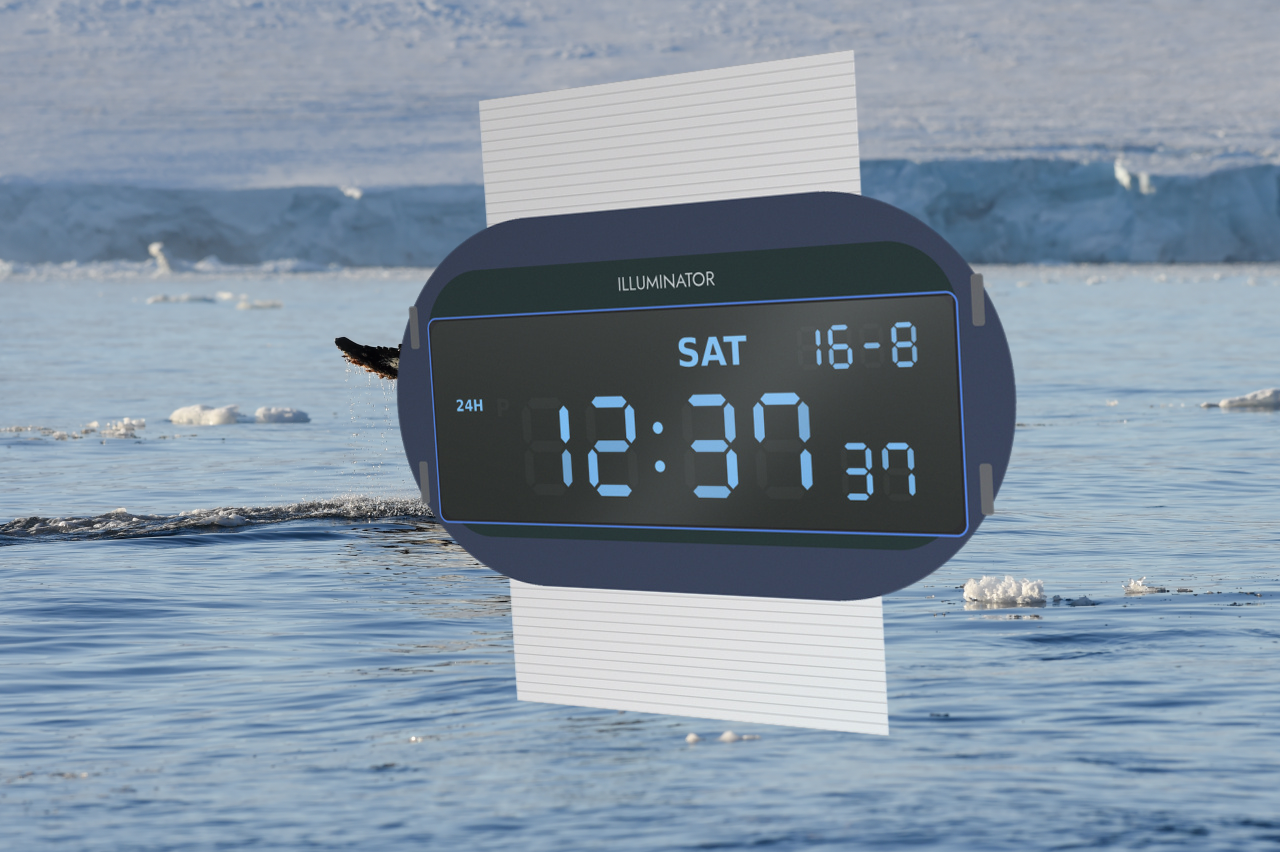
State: 12h37m37s
